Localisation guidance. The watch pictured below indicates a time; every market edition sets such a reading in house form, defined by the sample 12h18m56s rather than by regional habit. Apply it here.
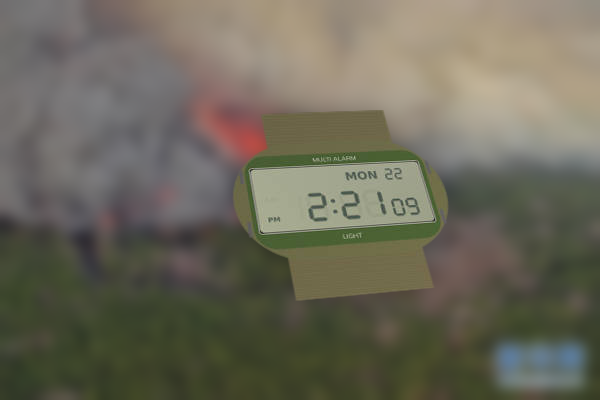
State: 2h21m09s
